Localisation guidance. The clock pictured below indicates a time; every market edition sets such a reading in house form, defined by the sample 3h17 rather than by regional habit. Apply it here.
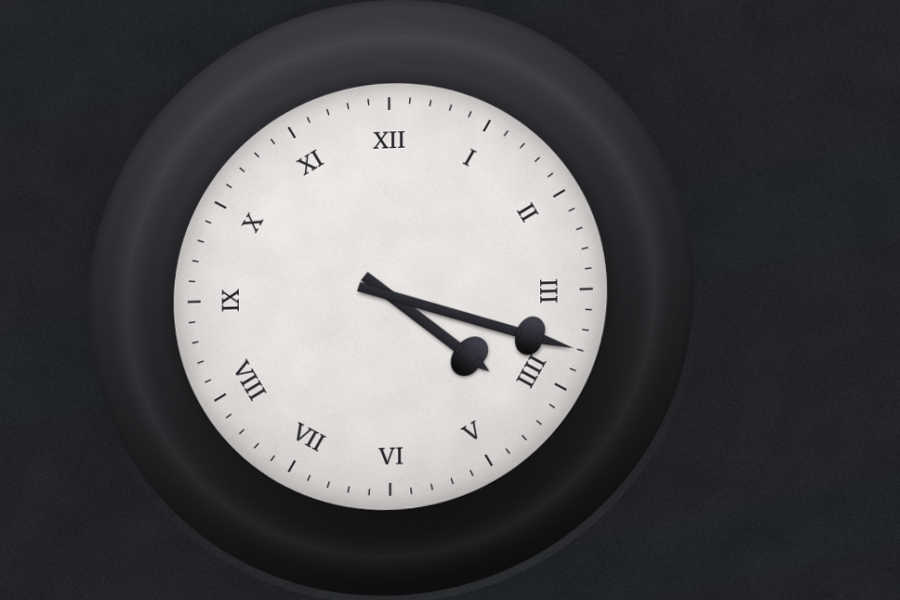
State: 4h18
